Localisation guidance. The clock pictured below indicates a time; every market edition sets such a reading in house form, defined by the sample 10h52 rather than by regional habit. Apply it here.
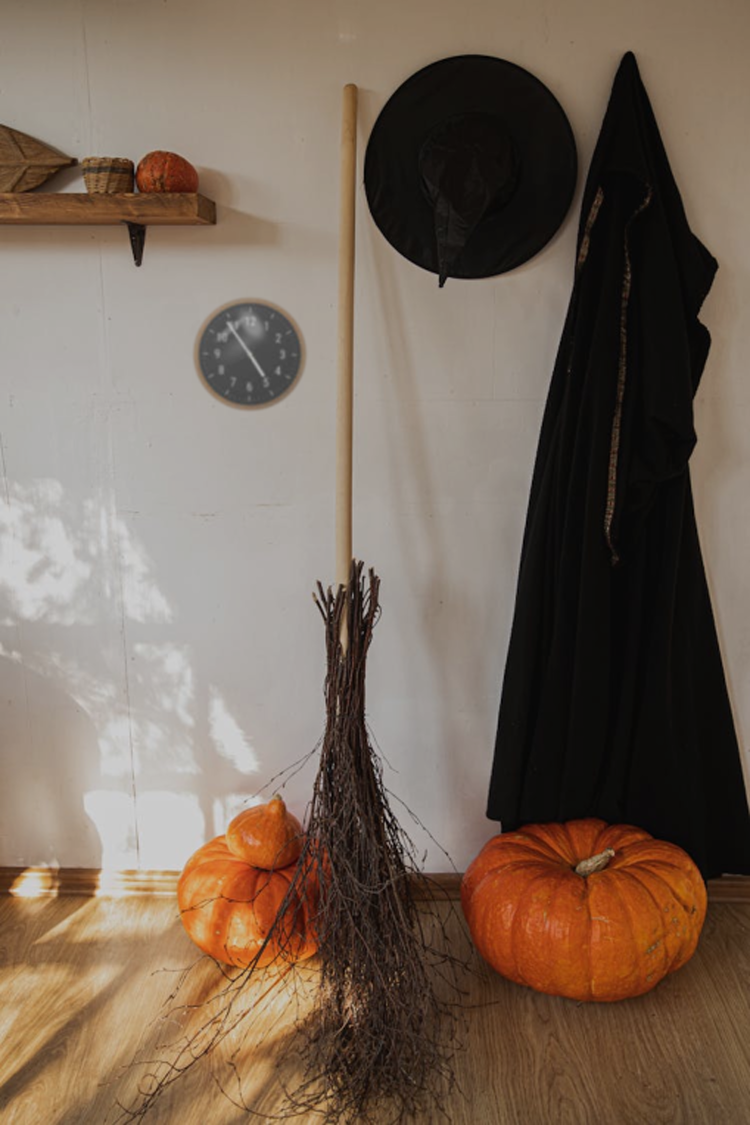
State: 4h54
